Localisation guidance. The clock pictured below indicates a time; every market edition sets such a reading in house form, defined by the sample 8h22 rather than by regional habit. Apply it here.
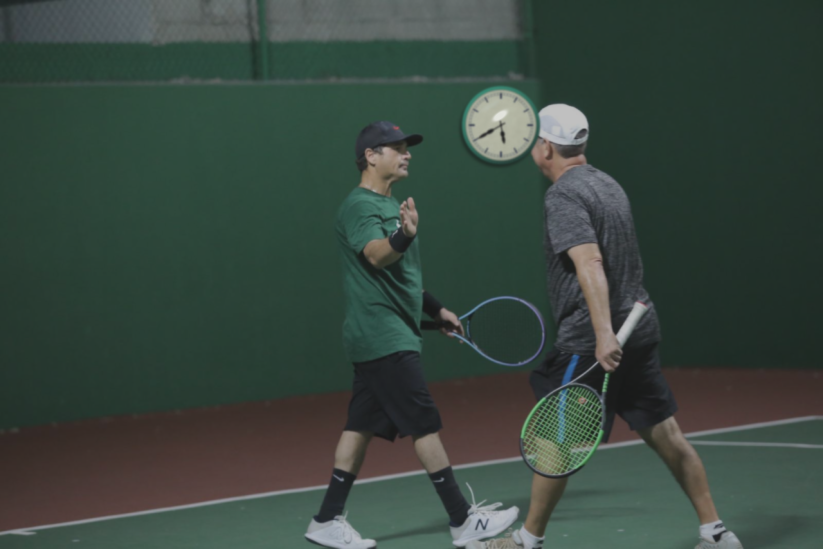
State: 5h40
